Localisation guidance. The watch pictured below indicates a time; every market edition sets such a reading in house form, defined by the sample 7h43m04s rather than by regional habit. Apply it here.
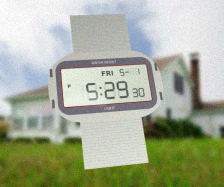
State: 5h29m30s
